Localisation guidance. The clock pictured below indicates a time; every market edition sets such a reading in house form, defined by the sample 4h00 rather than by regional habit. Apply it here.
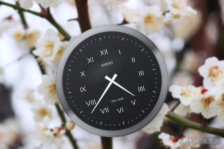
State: 4h38
